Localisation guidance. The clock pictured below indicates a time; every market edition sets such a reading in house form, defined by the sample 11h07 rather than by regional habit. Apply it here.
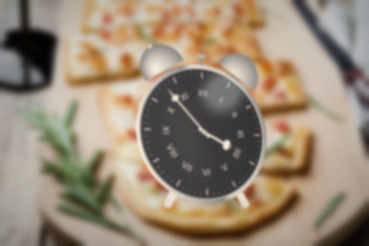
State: 3h53
